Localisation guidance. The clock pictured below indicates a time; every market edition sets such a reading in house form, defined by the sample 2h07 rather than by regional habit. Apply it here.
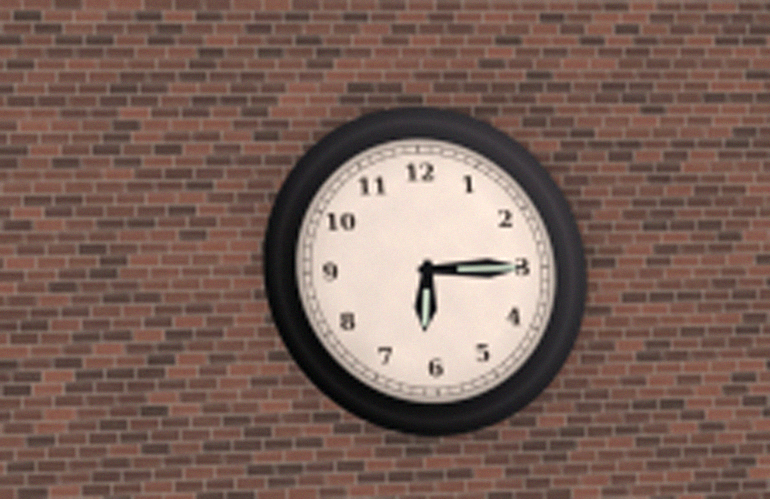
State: 6h15
